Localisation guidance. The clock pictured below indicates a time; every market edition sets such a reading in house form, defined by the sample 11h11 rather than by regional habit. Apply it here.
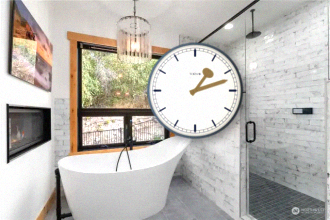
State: 1h12
